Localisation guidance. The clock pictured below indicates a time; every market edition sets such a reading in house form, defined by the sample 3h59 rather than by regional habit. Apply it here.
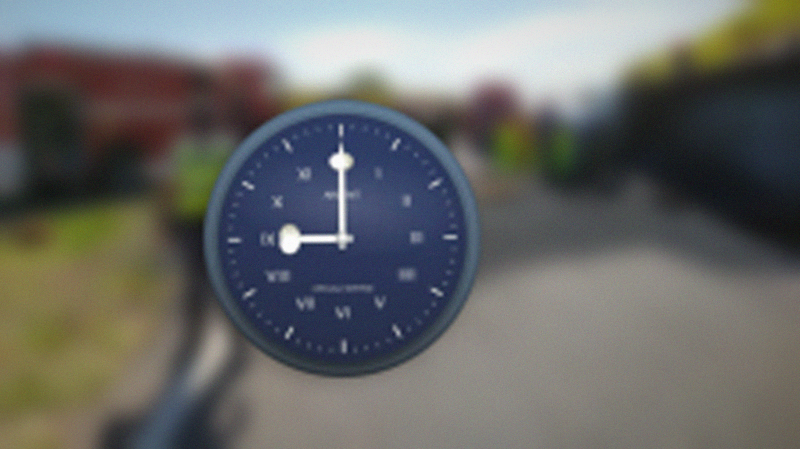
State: 9h00
